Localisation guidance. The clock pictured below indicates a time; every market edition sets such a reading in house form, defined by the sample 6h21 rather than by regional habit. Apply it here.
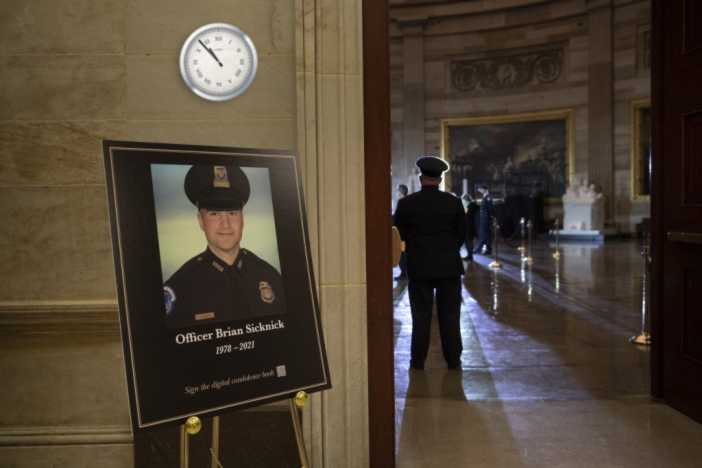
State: 10h53
